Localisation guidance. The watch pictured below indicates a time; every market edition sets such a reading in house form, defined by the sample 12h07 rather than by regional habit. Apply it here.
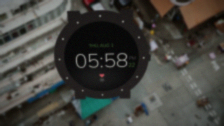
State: 5h58
